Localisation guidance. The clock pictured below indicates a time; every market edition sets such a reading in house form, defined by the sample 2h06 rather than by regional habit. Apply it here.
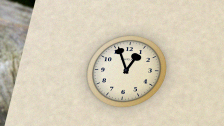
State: 12h56
